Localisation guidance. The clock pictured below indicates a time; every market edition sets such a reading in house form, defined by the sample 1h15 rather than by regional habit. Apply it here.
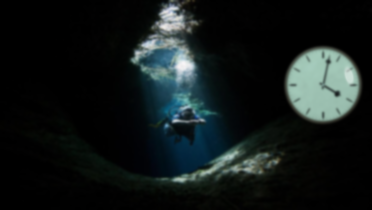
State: 4h02
